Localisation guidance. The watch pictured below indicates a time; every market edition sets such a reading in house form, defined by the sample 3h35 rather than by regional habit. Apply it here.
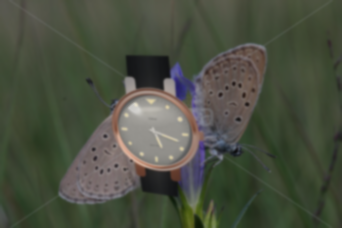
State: 5h18
